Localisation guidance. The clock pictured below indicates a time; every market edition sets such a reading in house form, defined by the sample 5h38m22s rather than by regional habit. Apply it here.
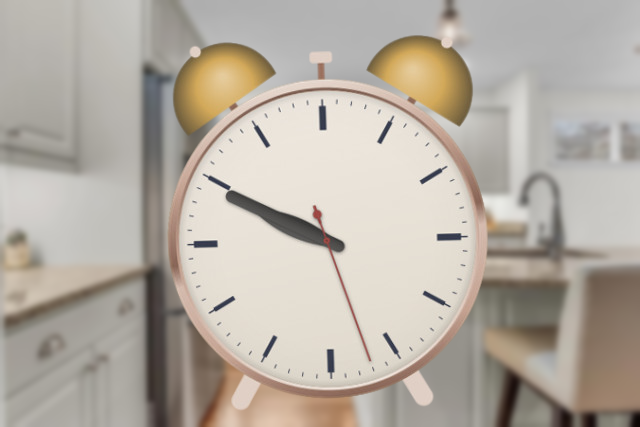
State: 9h49m27s
